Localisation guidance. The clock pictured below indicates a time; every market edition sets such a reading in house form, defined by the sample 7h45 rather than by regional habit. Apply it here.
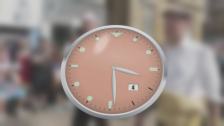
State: 3h29
